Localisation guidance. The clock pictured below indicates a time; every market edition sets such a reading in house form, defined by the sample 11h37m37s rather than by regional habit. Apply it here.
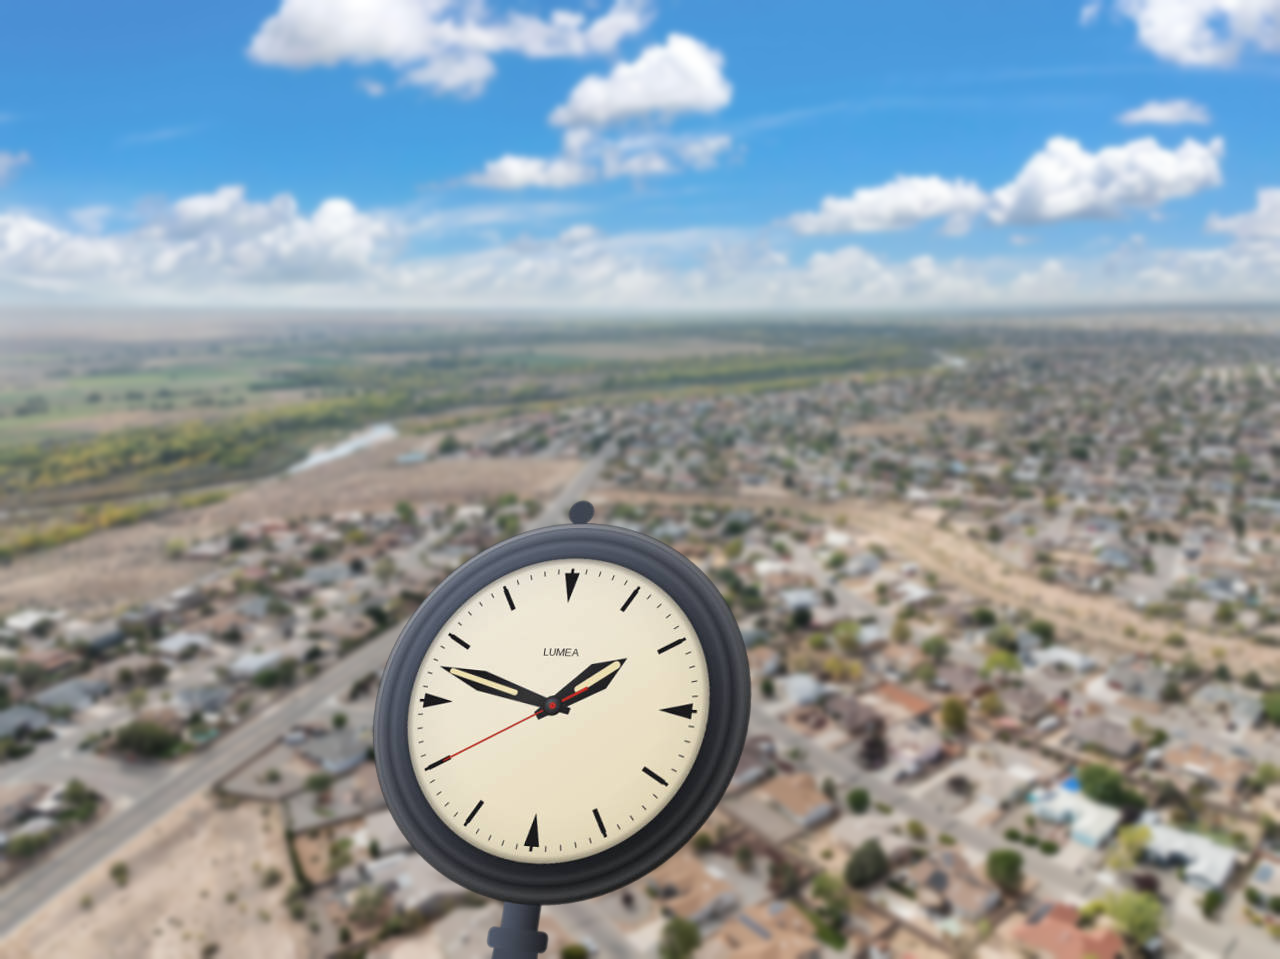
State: 1h47m40s
